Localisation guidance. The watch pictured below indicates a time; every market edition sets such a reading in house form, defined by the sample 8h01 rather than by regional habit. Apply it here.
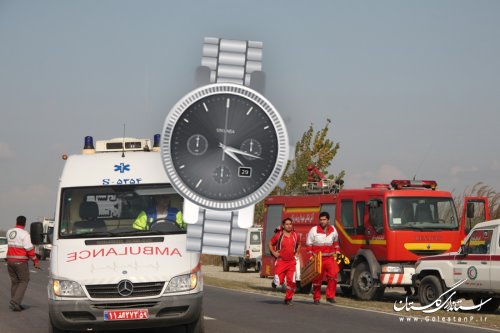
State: 4h17
